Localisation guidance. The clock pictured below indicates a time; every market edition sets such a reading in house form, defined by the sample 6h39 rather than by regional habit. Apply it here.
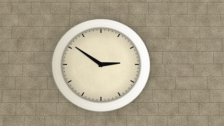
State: 2h51
